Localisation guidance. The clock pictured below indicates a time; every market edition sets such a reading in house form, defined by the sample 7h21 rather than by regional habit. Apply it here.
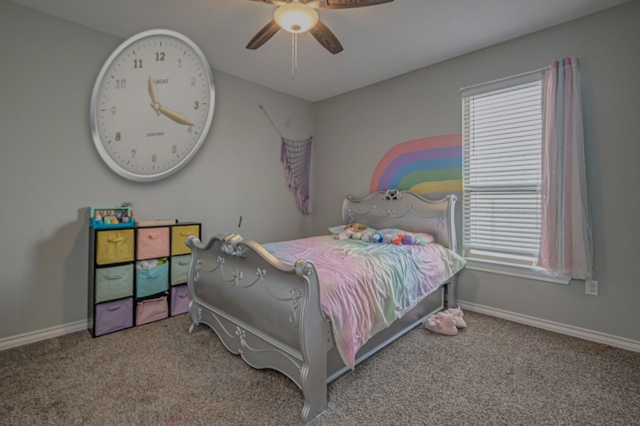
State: 11h19
